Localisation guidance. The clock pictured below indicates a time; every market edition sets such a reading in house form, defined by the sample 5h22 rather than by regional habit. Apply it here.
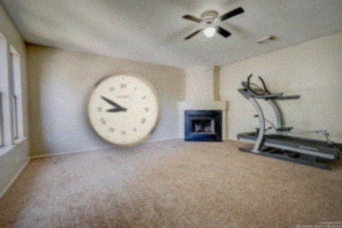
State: 8h50
